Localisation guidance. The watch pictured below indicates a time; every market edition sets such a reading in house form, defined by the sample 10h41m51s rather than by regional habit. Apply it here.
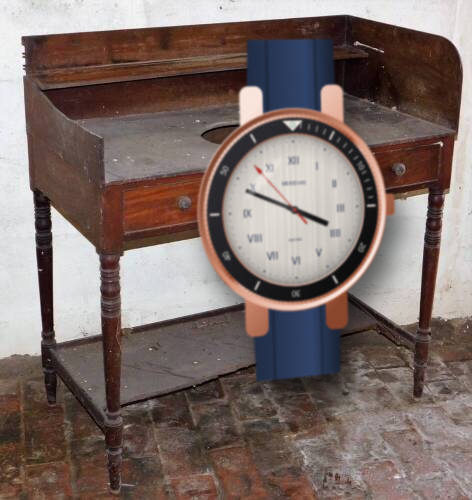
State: 3h48m53s
